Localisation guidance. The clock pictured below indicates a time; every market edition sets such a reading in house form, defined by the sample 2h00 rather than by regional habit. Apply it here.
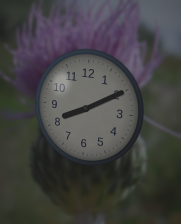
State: 8h10
